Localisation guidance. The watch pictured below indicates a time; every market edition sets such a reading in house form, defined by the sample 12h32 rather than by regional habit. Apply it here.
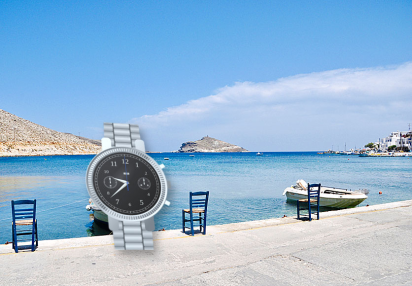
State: 9h38
